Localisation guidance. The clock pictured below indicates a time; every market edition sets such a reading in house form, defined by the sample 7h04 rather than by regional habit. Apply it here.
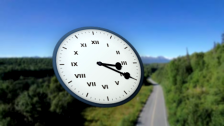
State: 3h20
